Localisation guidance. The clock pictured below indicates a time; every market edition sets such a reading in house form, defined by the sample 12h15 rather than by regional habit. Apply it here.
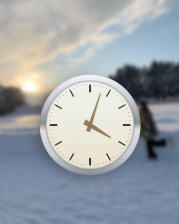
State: 4h03
